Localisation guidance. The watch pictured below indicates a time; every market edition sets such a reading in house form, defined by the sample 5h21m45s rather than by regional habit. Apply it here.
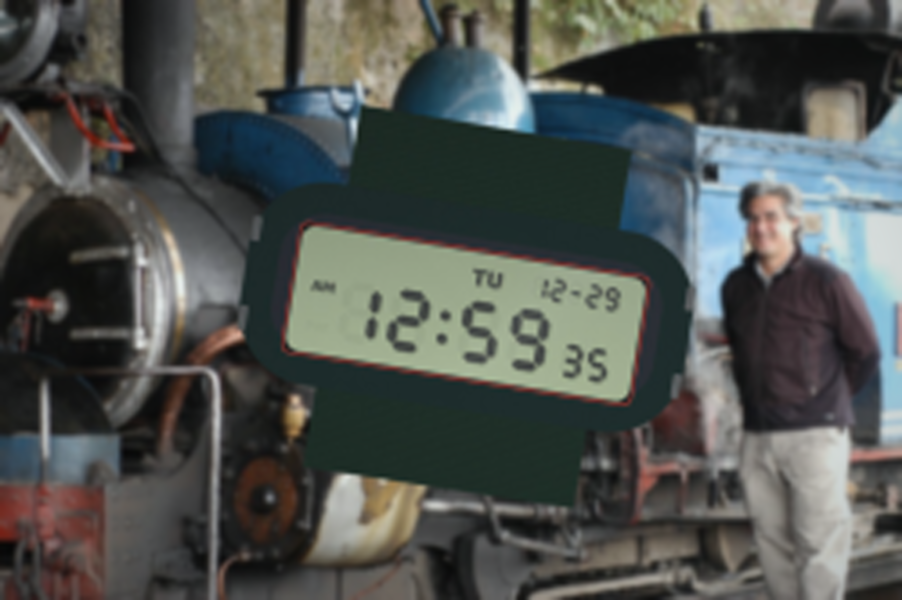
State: 12h59m35s
